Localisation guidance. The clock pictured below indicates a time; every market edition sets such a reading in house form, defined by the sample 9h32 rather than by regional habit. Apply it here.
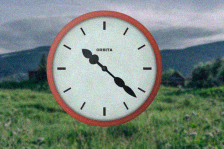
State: 10h22
